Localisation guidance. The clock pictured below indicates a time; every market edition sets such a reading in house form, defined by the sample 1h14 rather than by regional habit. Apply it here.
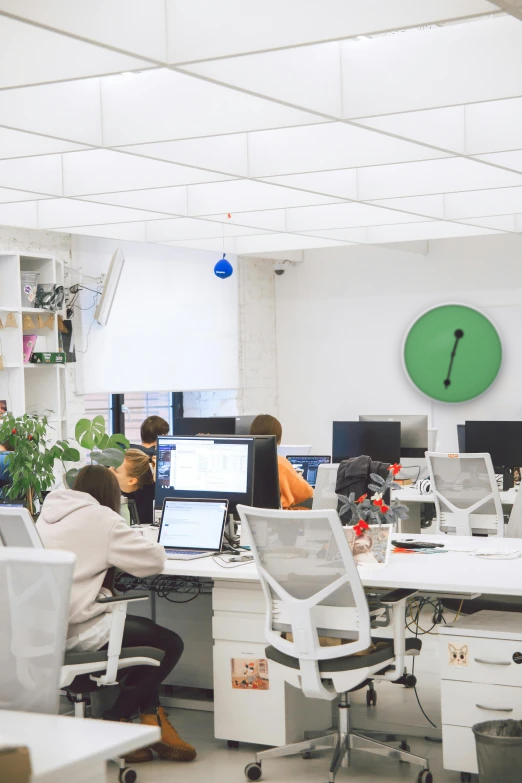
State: 12h32
